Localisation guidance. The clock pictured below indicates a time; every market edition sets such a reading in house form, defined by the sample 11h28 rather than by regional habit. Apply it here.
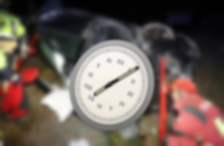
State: 7h06
